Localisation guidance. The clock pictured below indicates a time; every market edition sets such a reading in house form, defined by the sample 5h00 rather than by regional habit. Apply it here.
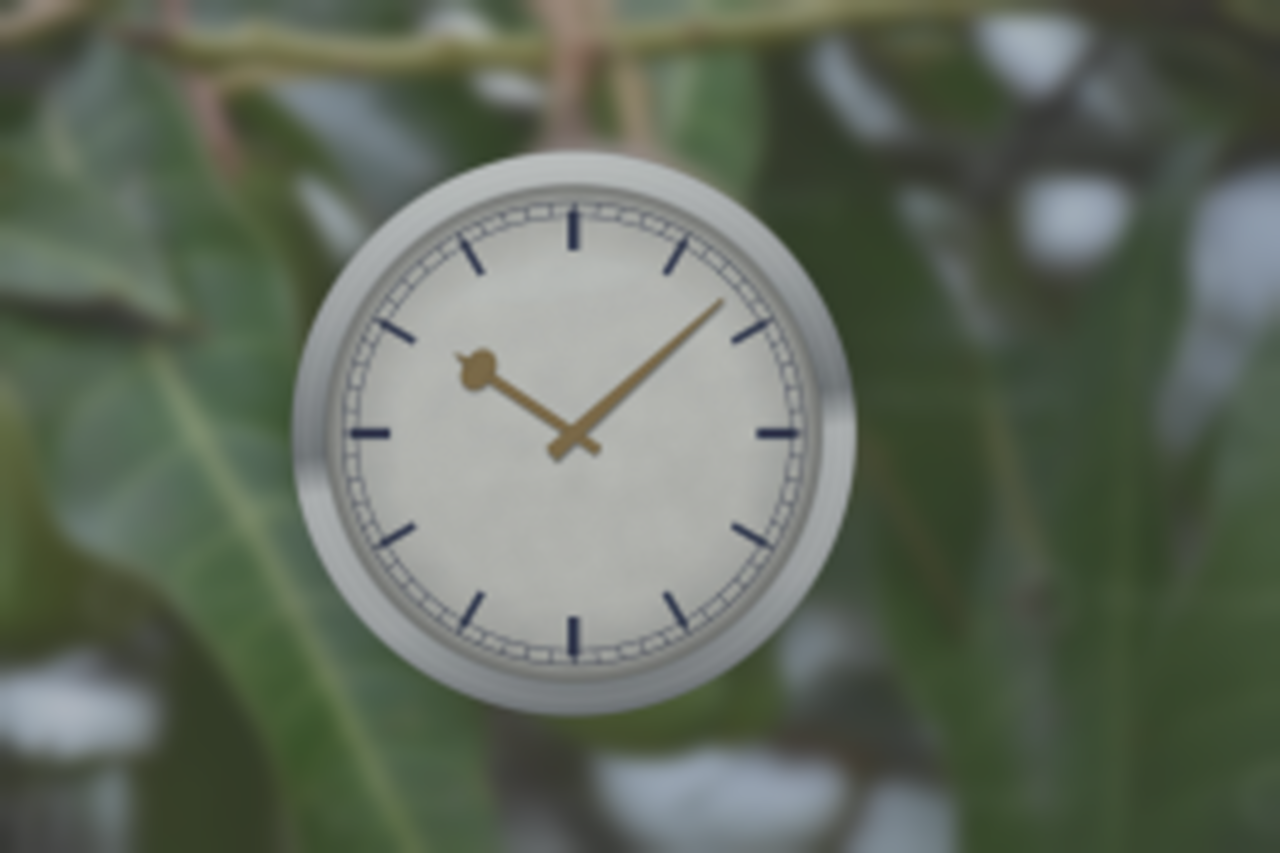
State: 10h08
